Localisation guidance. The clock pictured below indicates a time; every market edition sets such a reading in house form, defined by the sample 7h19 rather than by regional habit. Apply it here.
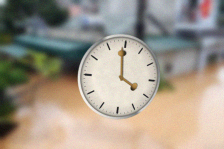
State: 3h59
